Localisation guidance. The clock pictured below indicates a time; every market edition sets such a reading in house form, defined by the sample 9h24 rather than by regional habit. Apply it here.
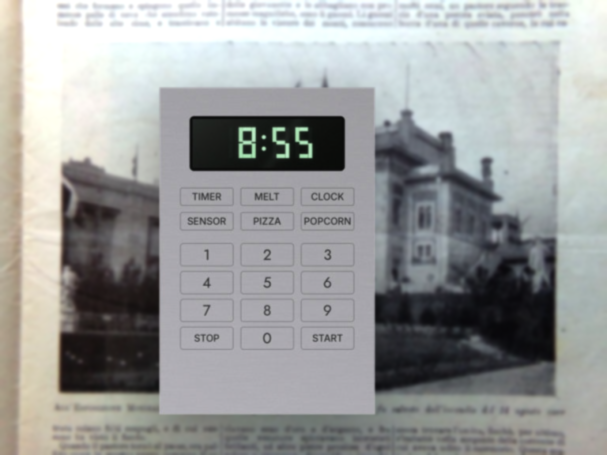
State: 8h55
